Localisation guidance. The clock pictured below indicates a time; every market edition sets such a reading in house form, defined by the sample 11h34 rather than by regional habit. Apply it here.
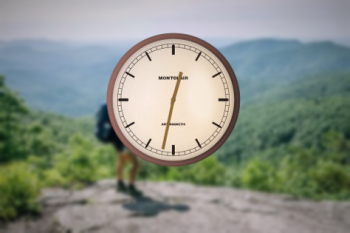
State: 12h32
